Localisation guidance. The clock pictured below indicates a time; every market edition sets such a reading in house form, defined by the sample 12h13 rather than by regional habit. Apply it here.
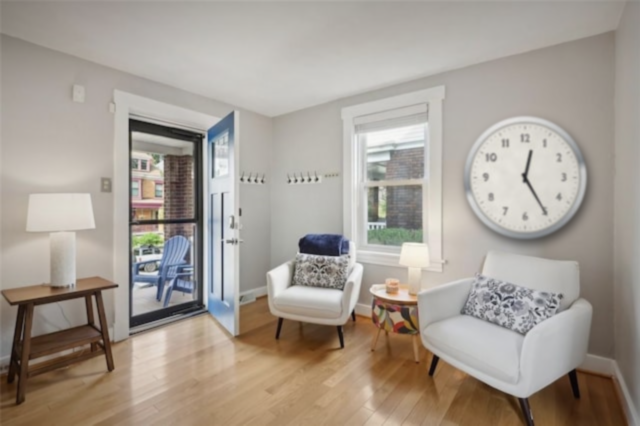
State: 12h25
